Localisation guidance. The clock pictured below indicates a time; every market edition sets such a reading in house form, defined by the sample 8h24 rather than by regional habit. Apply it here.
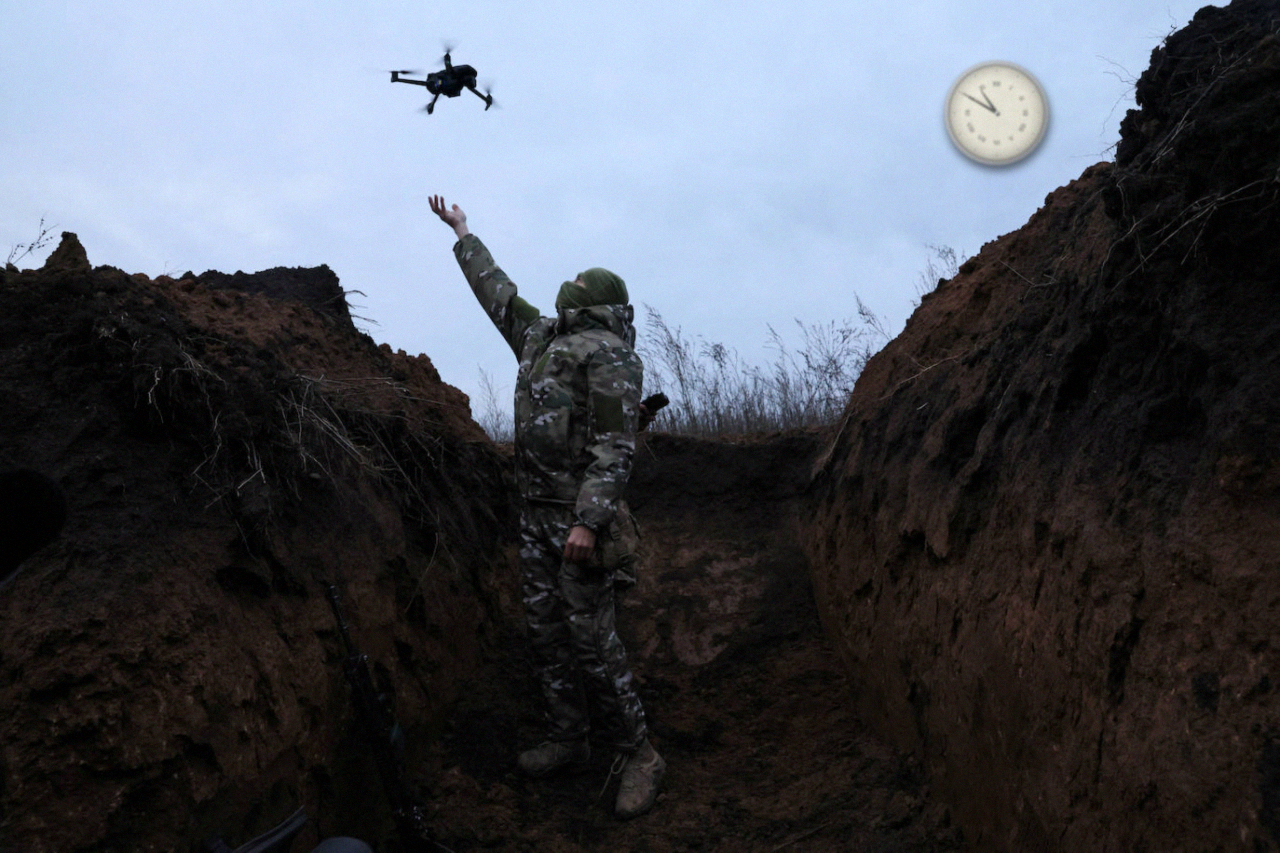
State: 10h50
